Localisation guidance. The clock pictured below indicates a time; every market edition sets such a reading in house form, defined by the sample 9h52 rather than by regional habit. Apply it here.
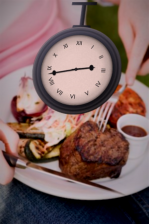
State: 2h43
